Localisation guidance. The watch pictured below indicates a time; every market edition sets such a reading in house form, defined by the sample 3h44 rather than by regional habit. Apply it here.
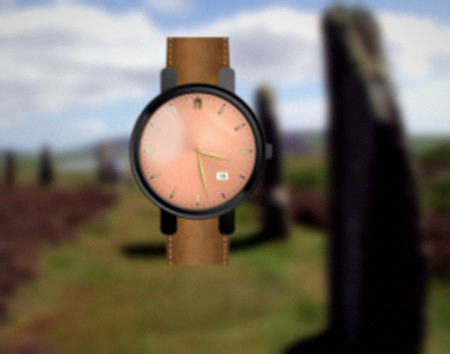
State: 3h28
